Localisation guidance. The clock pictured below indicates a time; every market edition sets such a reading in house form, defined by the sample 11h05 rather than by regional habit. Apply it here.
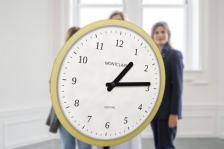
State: 1h14
